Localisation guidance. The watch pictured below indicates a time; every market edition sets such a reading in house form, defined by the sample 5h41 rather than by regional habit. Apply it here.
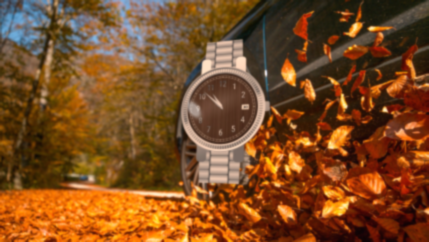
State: 10h52
